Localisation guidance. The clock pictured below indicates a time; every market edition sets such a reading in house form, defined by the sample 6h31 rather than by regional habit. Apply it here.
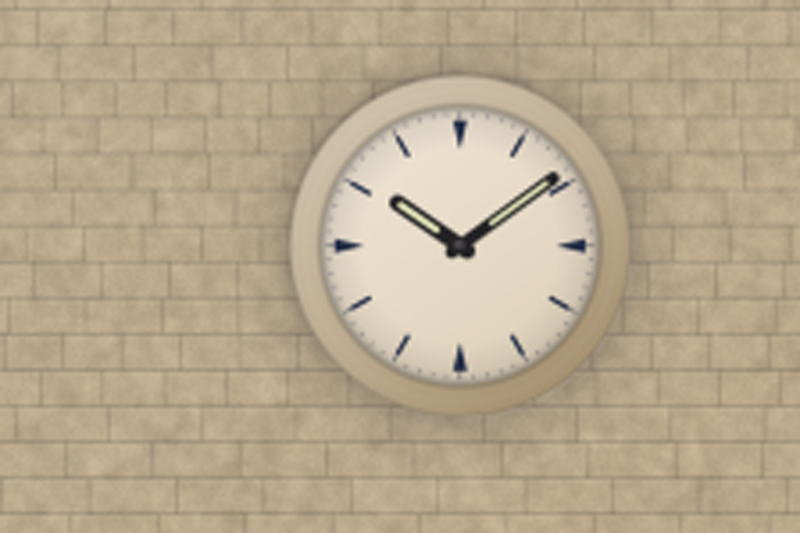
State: 10h09
